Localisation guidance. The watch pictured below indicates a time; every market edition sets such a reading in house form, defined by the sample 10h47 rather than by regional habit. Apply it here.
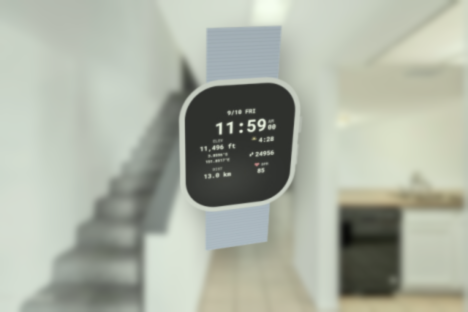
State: 11h59
